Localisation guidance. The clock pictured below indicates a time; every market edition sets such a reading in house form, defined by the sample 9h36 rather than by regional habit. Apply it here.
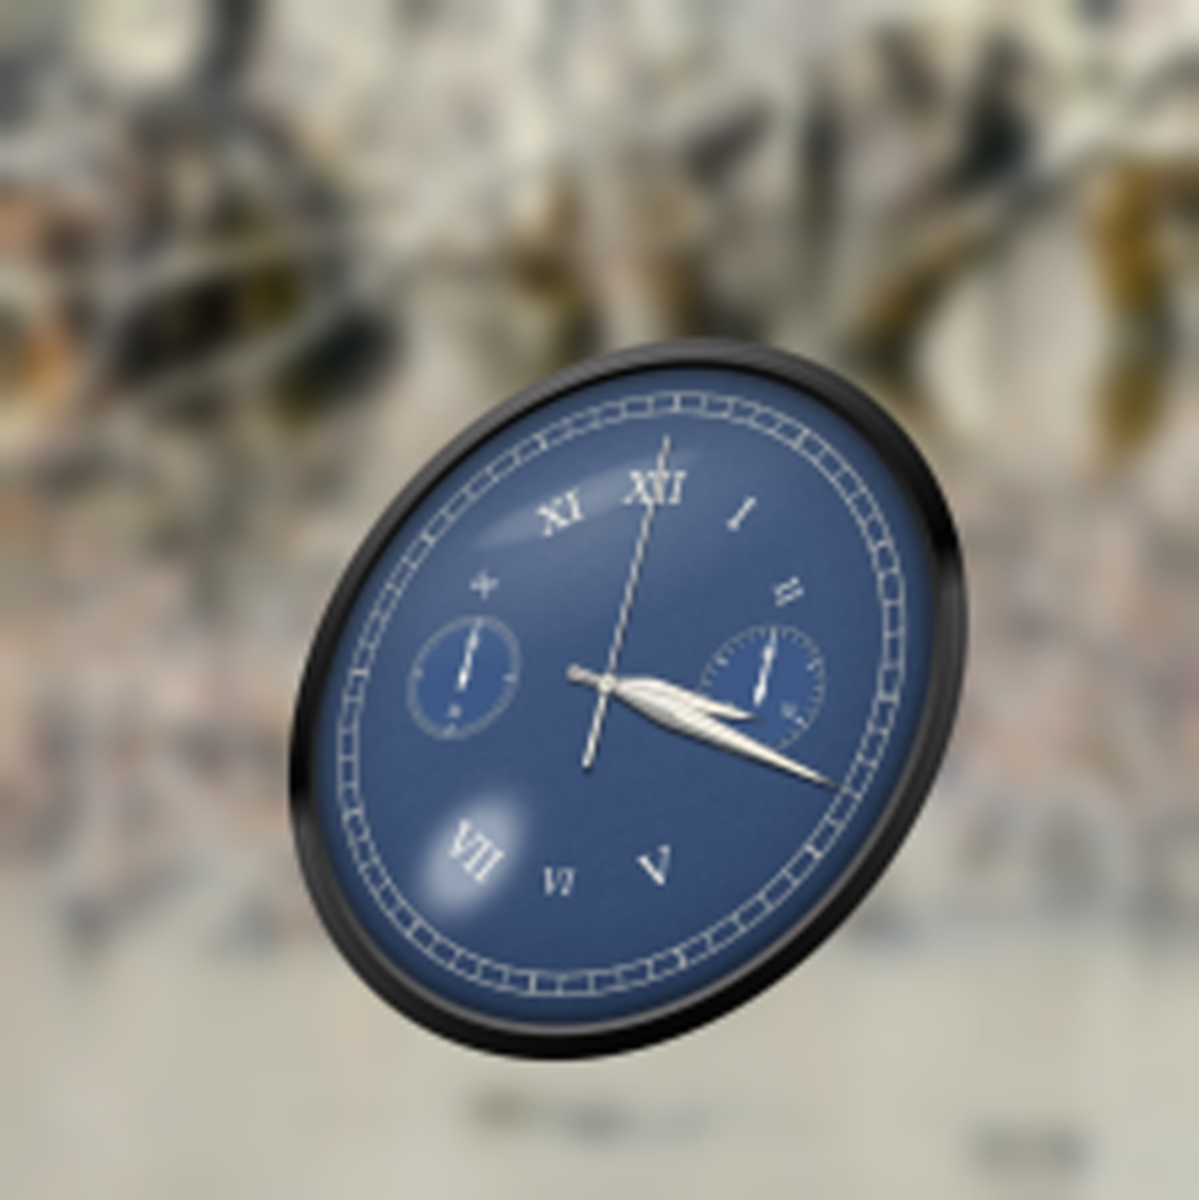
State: 3h18
